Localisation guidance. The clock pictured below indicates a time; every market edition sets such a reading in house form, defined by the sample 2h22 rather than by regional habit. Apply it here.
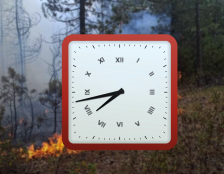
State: 7h43
